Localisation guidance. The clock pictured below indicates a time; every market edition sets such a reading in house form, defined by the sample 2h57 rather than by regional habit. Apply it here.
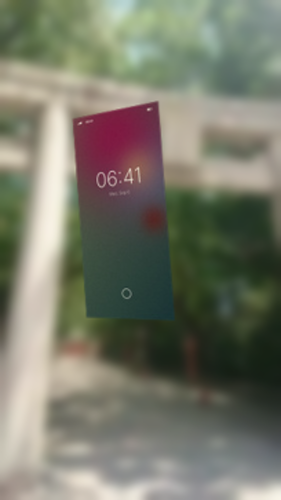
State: 6h41
